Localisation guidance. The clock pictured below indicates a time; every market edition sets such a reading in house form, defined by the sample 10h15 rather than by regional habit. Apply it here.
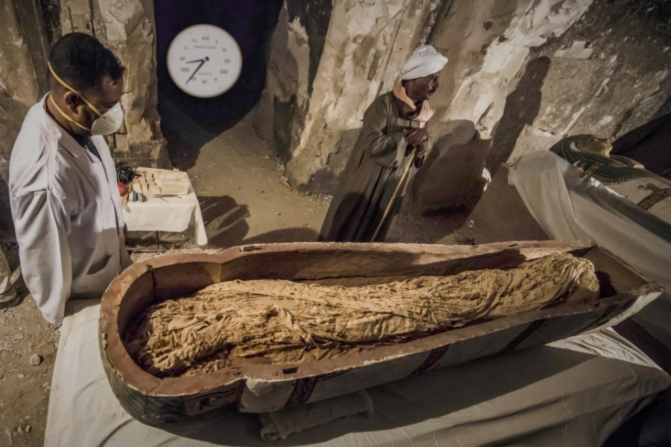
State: 8h36
